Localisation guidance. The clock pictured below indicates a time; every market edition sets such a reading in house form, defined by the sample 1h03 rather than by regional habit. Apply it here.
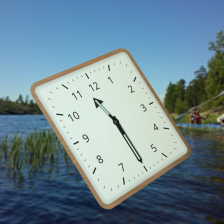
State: 11h30
